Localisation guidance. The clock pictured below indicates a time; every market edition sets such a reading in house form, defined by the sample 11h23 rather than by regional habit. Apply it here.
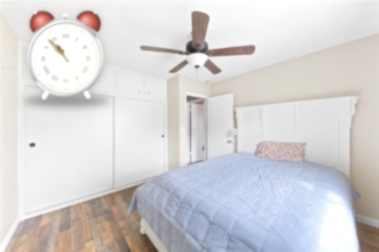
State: 10h53
